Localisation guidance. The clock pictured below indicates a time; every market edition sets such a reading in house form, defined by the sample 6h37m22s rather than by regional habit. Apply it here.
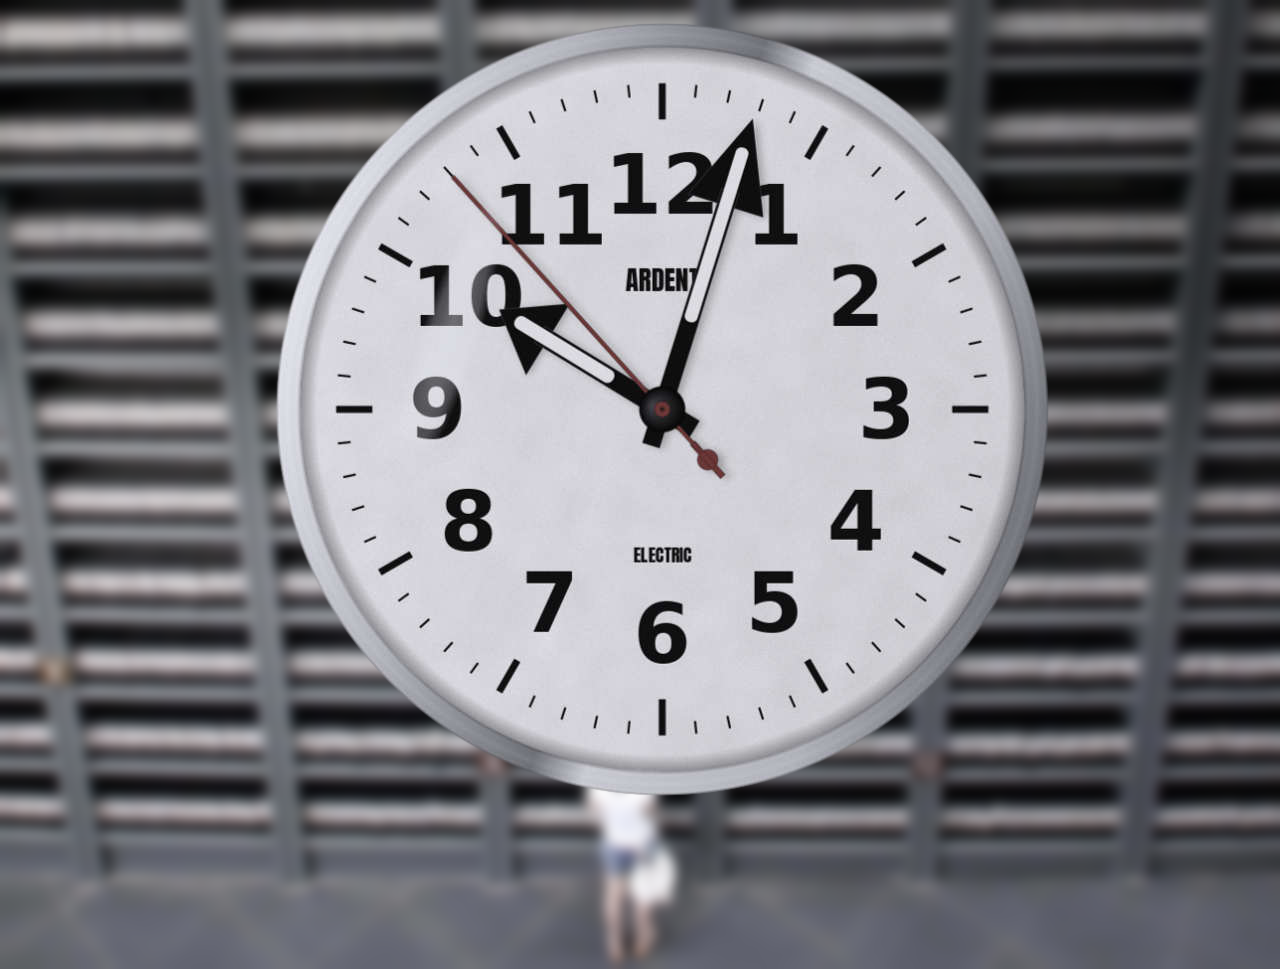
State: 10h02m53s
